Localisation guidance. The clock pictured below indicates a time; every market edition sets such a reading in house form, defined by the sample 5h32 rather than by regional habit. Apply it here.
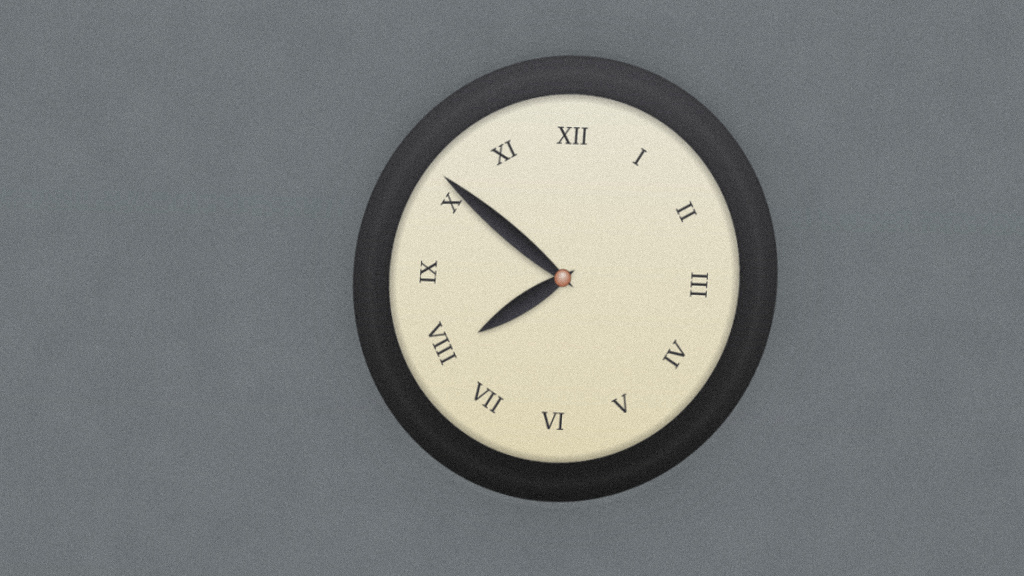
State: 7h51
